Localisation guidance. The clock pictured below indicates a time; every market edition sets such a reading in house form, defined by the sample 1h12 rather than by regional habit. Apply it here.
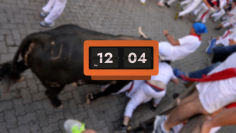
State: 12h04
